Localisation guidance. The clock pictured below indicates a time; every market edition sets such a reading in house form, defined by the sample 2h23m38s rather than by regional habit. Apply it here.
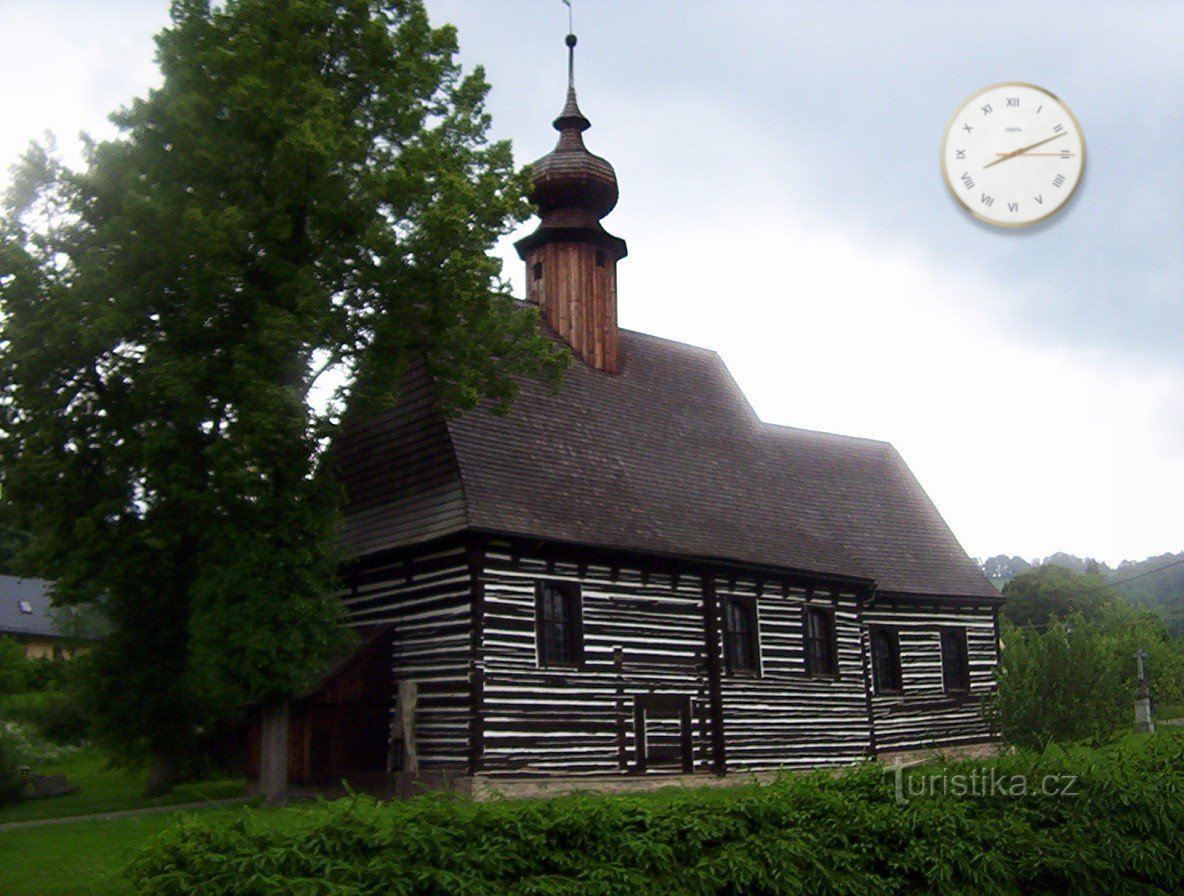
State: 8h11m15s
